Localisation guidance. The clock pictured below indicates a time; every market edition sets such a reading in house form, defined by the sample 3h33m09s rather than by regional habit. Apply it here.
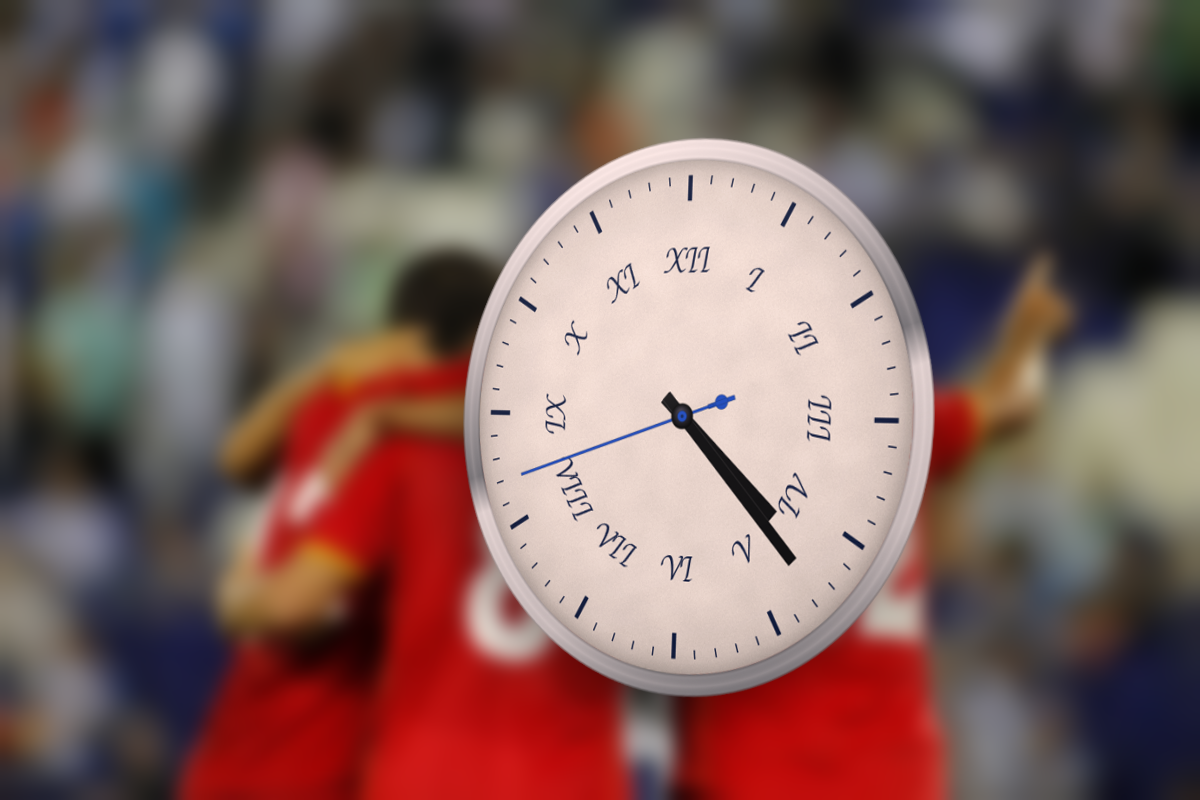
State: 4h22m42s
